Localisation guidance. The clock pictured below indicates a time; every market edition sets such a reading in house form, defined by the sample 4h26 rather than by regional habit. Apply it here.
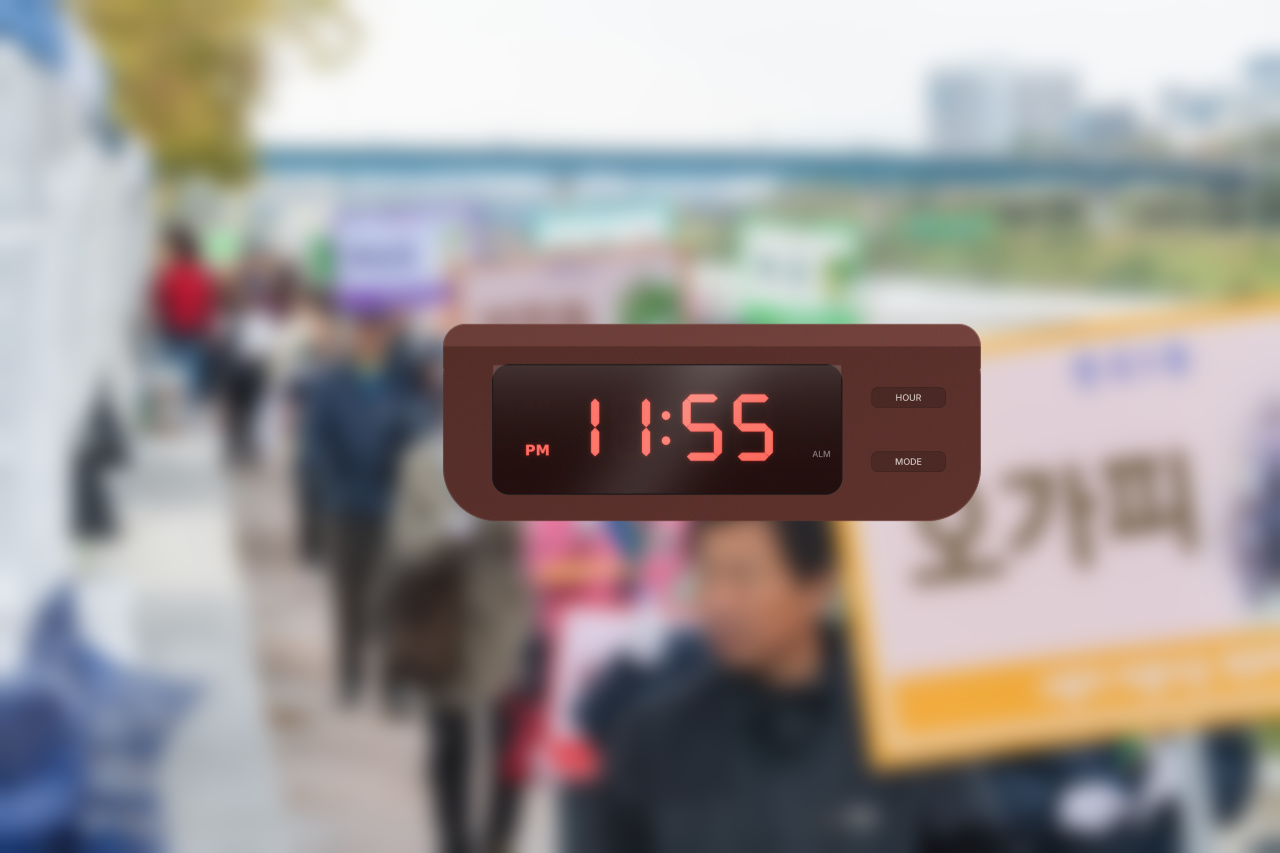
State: 11h55
